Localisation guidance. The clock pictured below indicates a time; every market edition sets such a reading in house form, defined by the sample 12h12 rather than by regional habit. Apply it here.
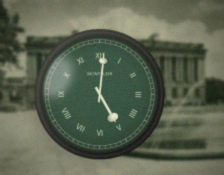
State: 5h01
